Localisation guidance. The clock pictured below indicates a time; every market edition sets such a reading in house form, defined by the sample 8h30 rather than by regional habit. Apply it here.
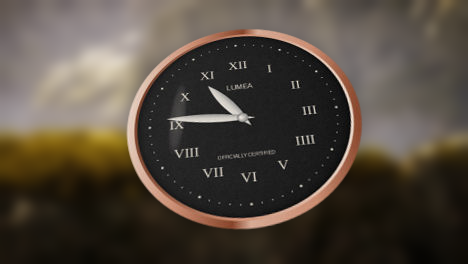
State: 10h46
